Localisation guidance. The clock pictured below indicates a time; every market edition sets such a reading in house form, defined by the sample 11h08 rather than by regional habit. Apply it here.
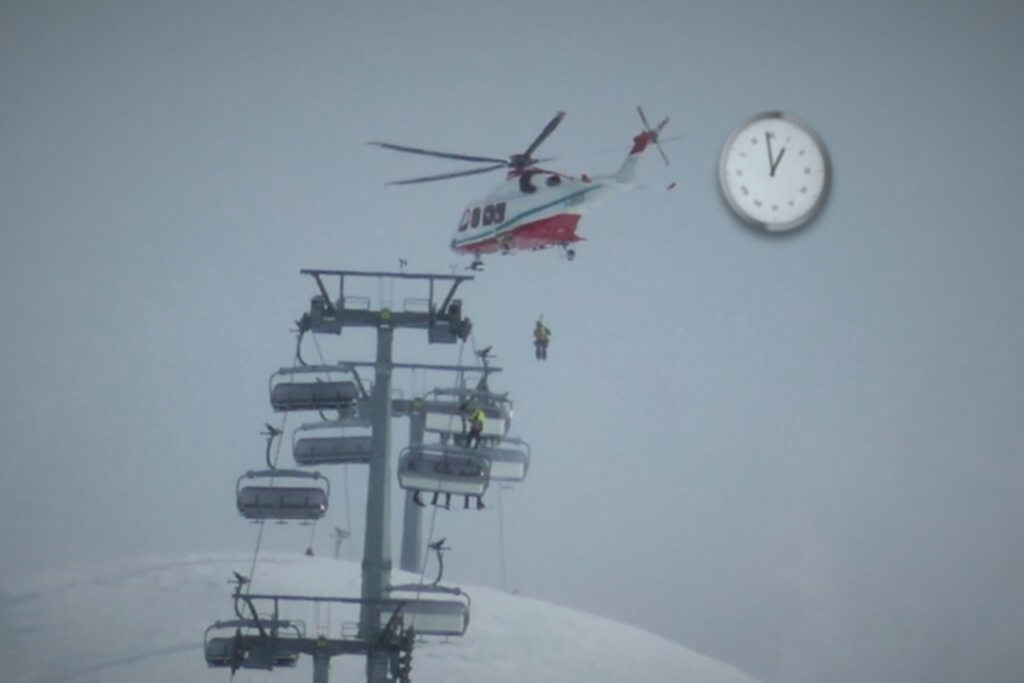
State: 12h59
